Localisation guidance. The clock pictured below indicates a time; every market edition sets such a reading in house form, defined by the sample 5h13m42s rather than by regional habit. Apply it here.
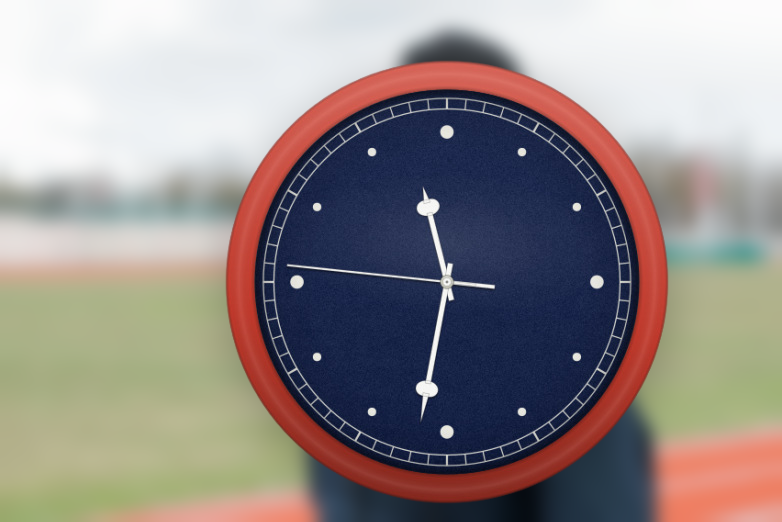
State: 11h31m46s
